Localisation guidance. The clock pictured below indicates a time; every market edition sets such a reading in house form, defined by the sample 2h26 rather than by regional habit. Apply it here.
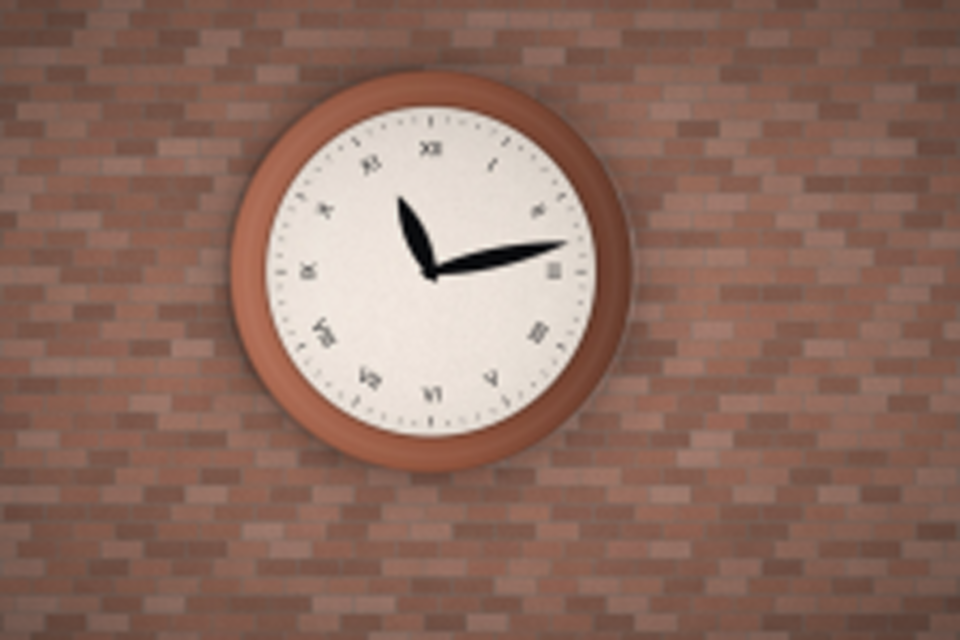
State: 11h13
